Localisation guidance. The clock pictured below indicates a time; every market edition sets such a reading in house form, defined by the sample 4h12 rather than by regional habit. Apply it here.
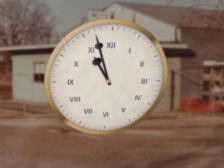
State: 10h57
